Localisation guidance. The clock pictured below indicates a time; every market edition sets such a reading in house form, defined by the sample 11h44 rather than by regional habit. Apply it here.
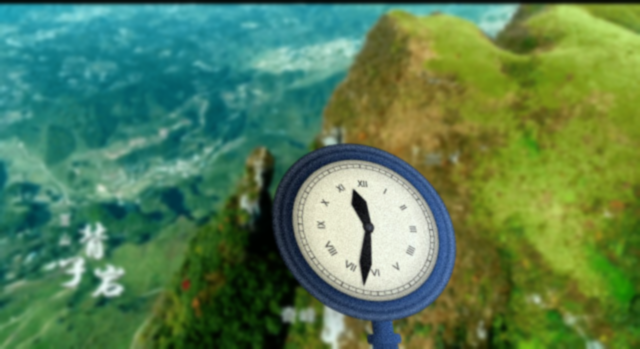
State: 11h32
